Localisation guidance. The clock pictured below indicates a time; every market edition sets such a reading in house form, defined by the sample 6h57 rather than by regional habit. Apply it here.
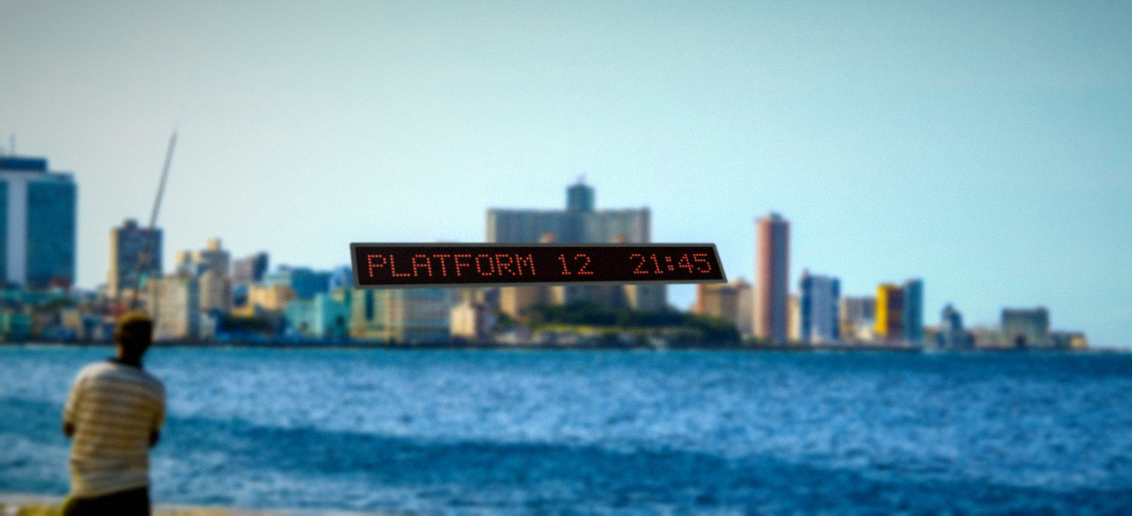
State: 21h45
